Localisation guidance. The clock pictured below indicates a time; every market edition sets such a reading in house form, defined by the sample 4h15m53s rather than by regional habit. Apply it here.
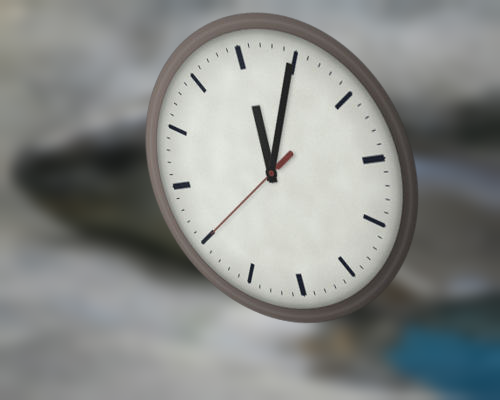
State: 12h04m40s
